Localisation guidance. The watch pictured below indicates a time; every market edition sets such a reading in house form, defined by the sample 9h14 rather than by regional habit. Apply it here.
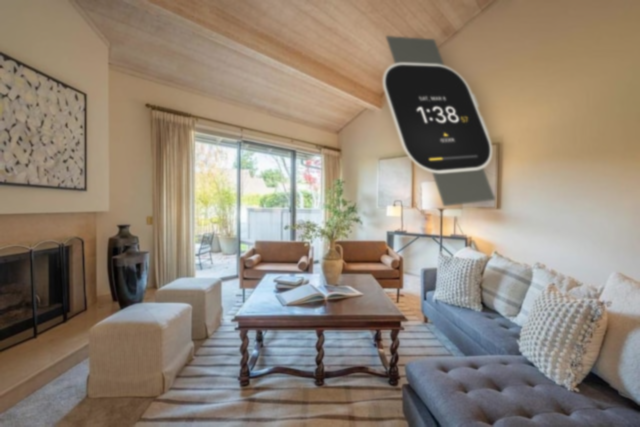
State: 1h38
